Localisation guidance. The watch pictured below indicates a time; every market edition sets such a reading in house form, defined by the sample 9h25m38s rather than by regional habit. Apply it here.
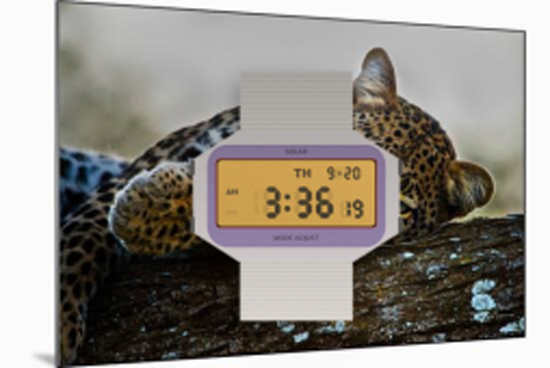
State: 3h36m19s
